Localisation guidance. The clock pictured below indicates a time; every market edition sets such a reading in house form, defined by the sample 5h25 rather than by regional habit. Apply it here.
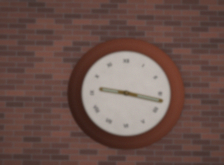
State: 9h17
